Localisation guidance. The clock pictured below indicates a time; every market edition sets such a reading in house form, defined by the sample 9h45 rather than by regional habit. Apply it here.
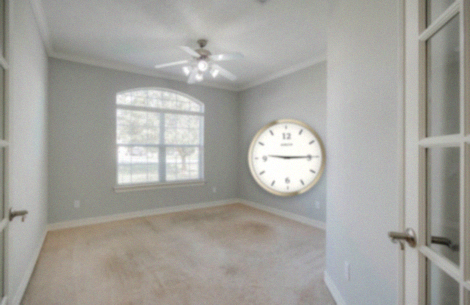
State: 9h15
